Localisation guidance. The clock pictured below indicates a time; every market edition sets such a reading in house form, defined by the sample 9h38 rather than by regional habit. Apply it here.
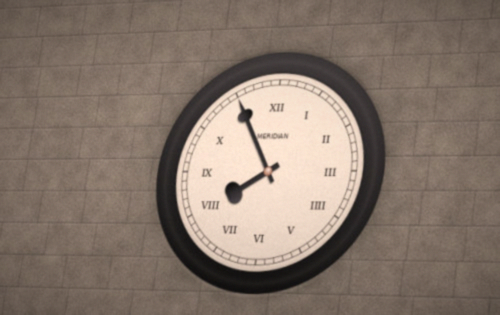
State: 7h55
